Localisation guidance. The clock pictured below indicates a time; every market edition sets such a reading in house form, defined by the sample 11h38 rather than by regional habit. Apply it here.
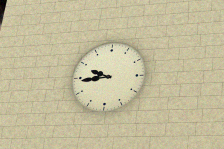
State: 9h44
